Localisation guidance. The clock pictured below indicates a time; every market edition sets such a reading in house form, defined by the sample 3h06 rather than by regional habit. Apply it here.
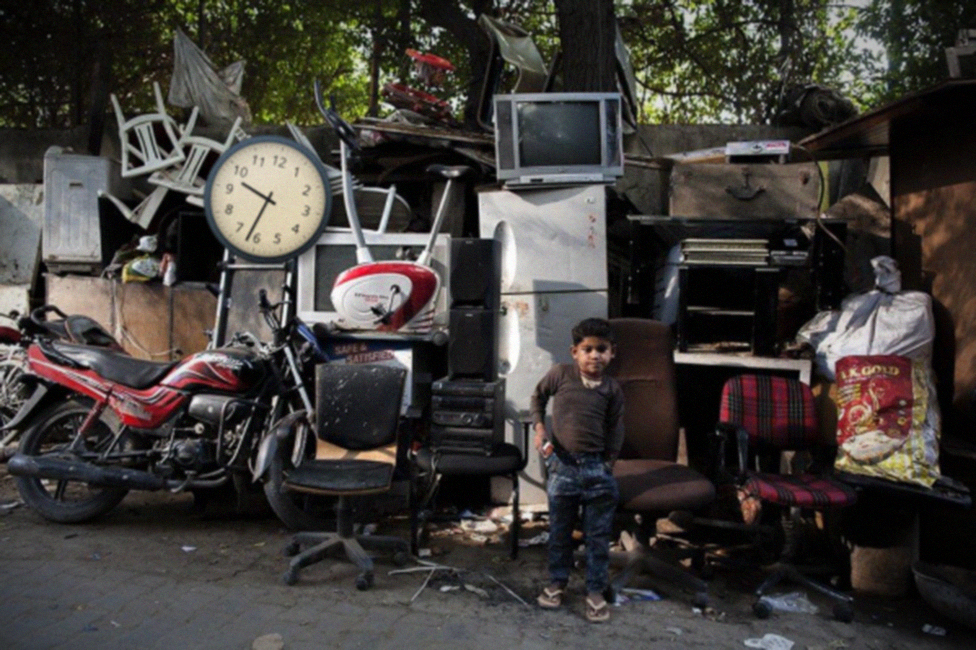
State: 9h32
